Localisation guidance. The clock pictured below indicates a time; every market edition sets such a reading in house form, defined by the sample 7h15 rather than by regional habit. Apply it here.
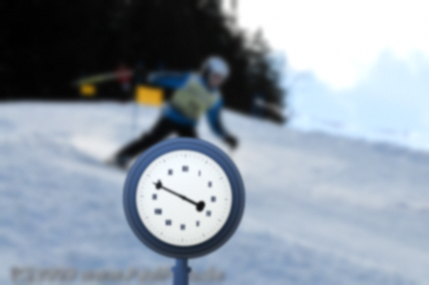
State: 3h49
